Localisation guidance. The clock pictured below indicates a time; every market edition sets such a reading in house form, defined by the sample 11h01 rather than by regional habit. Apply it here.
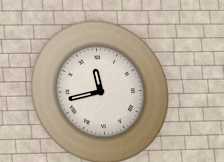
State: 11h43
